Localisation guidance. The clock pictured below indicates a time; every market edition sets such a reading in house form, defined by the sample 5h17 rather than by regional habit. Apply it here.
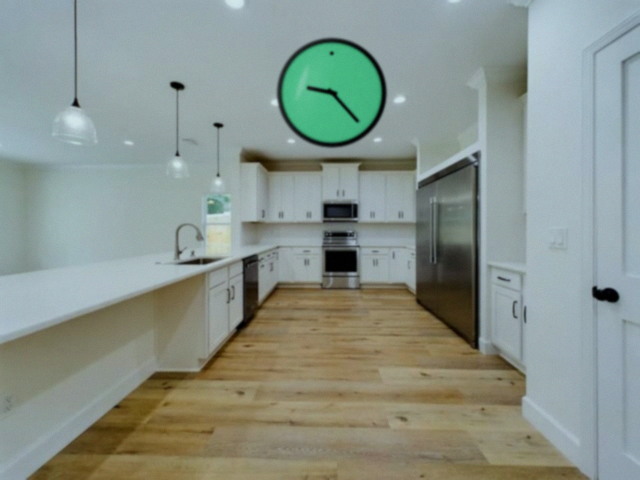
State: 9h23
